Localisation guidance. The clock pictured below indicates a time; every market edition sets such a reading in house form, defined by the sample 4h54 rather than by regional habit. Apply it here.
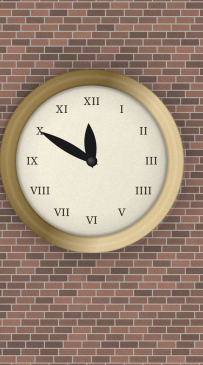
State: 11h50
